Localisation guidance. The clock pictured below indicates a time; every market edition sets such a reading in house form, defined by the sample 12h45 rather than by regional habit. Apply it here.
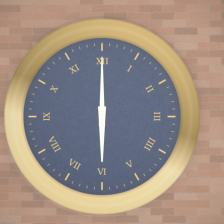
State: 6h00
